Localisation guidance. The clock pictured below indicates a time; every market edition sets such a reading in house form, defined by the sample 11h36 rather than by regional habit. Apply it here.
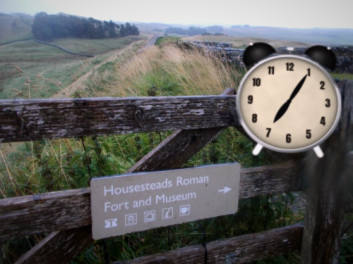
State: 7h05
